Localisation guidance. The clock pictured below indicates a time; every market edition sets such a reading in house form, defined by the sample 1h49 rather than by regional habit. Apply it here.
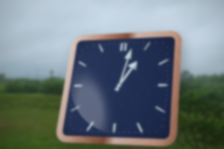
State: 1h02
